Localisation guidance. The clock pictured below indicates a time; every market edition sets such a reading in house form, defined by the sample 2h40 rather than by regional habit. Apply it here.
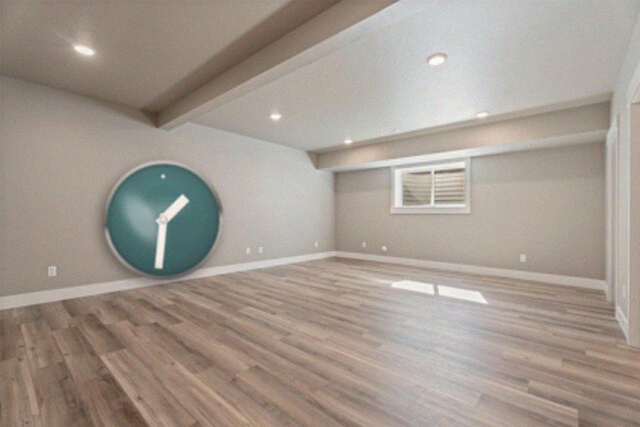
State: 1h31
